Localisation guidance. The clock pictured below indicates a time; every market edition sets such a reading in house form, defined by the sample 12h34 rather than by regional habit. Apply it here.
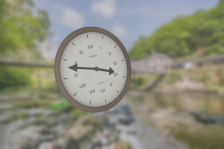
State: 3h48
